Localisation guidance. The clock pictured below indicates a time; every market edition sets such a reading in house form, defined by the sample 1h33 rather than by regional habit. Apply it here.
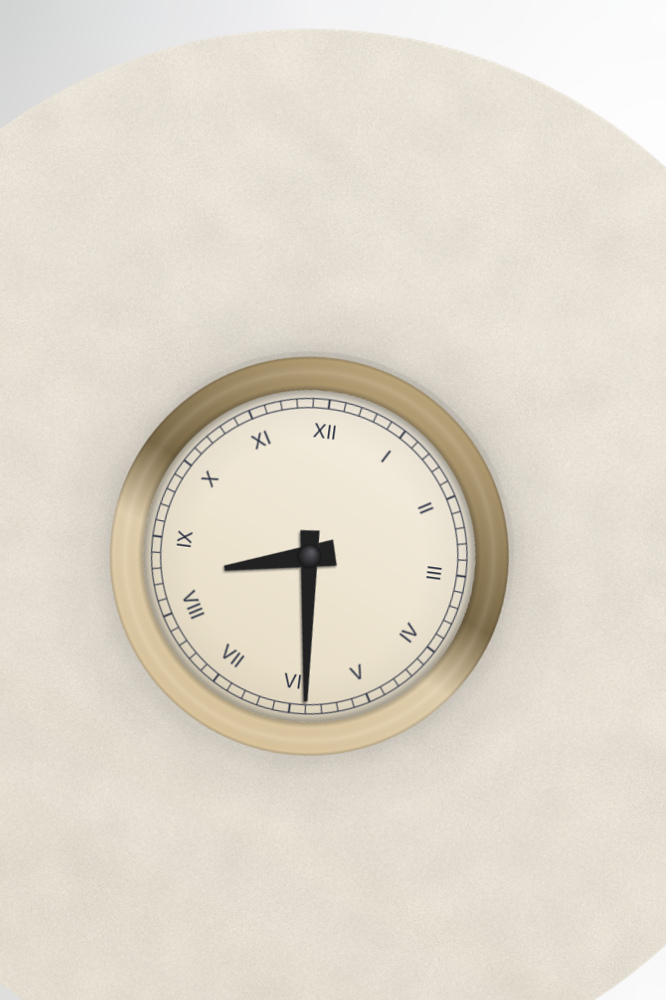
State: 8h29
